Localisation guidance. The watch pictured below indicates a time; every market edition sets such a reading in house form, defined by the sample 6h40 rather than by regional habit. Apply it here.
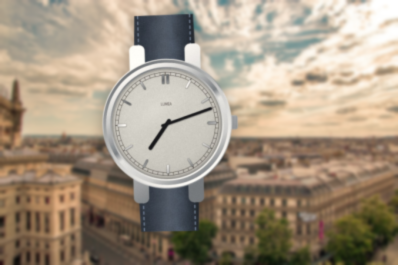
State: 7h12
